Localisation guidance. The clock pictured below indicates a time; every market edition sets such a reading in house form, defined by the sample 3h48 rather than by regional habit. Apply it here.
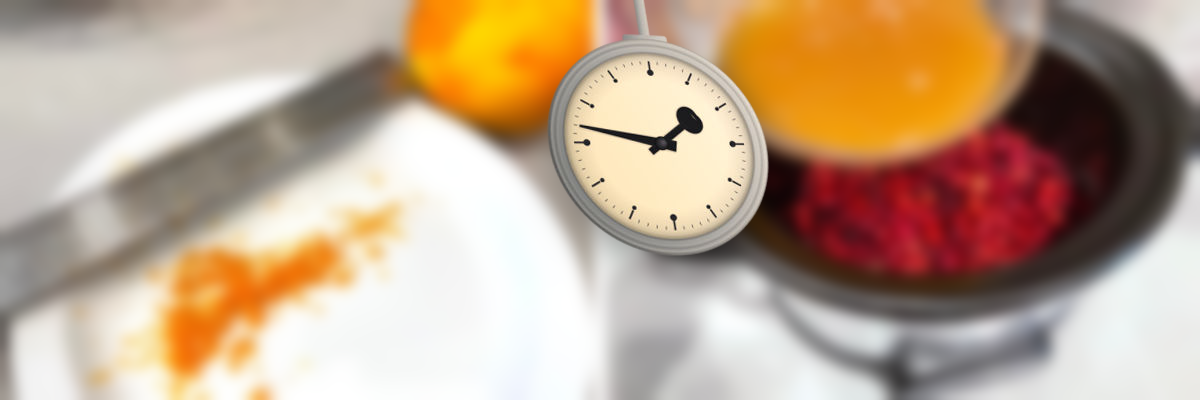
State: 1h47
